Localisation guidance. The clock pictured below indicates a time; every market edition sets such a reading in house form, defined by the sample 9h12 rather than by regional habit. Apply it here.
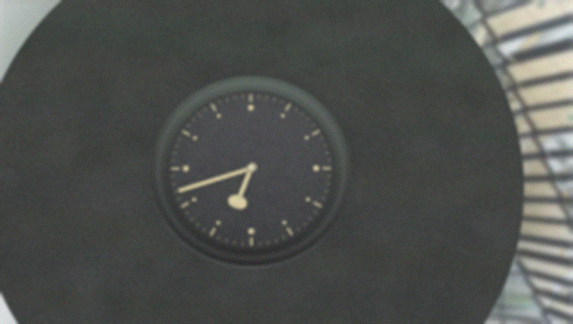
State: 6h42
